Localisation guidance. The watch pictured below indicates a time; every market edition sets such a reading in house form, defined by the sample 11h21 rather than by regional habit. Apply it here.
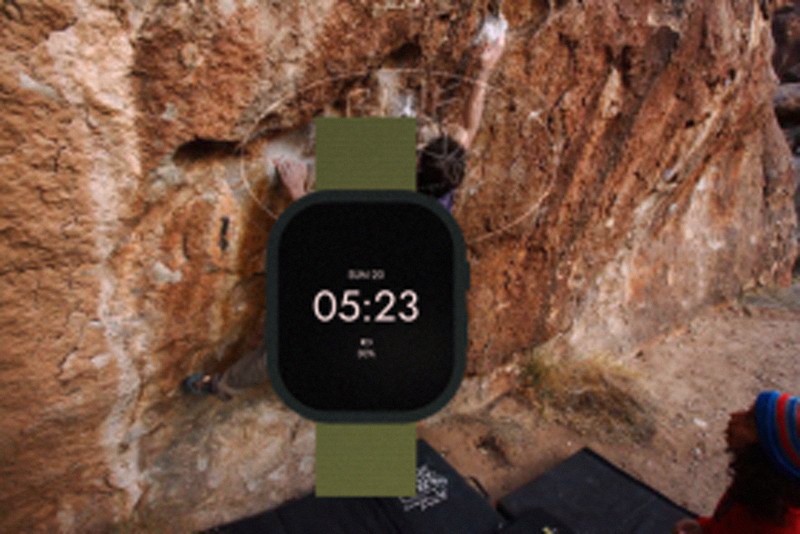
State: 5h23
